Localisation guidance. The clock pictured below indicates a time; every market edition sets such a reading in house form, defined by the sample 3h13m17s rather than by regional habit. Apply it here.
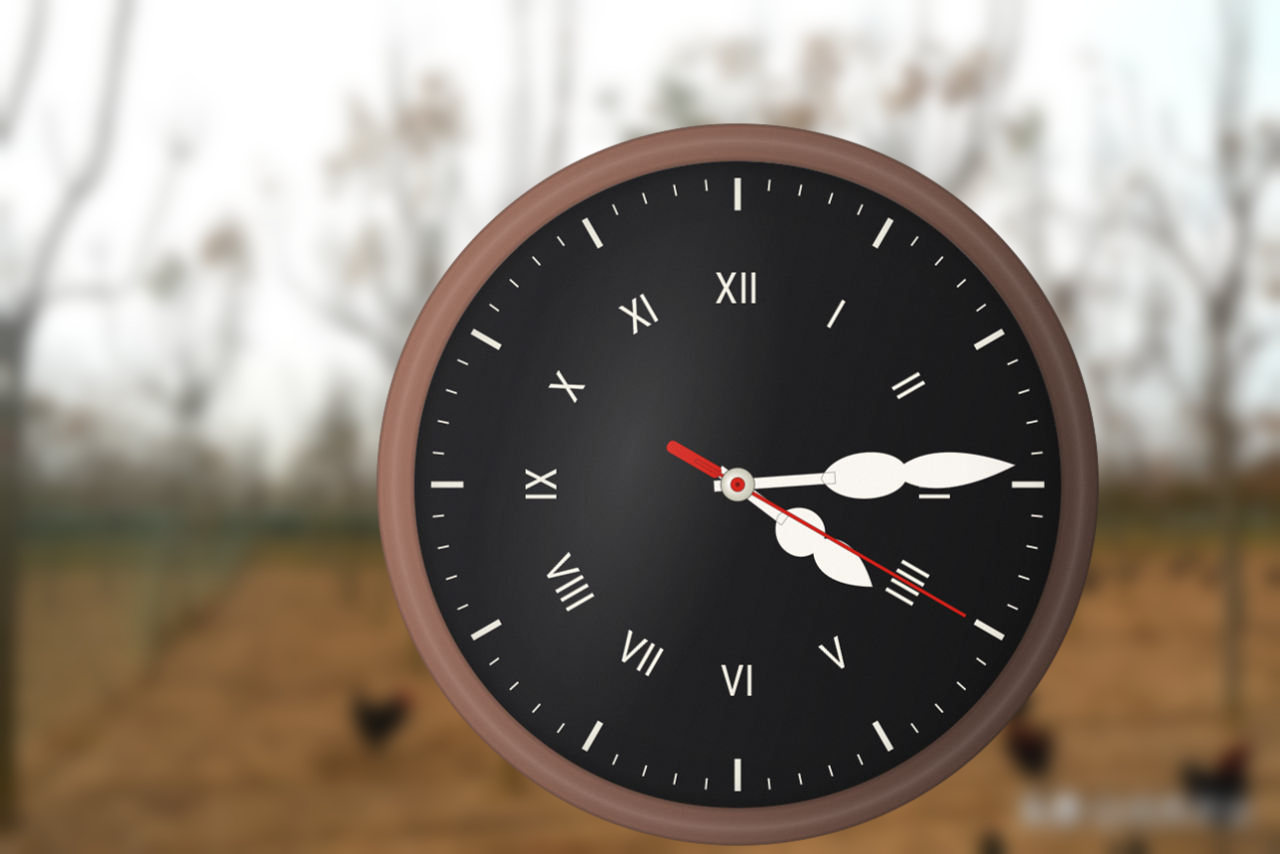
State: 4h14m20s
